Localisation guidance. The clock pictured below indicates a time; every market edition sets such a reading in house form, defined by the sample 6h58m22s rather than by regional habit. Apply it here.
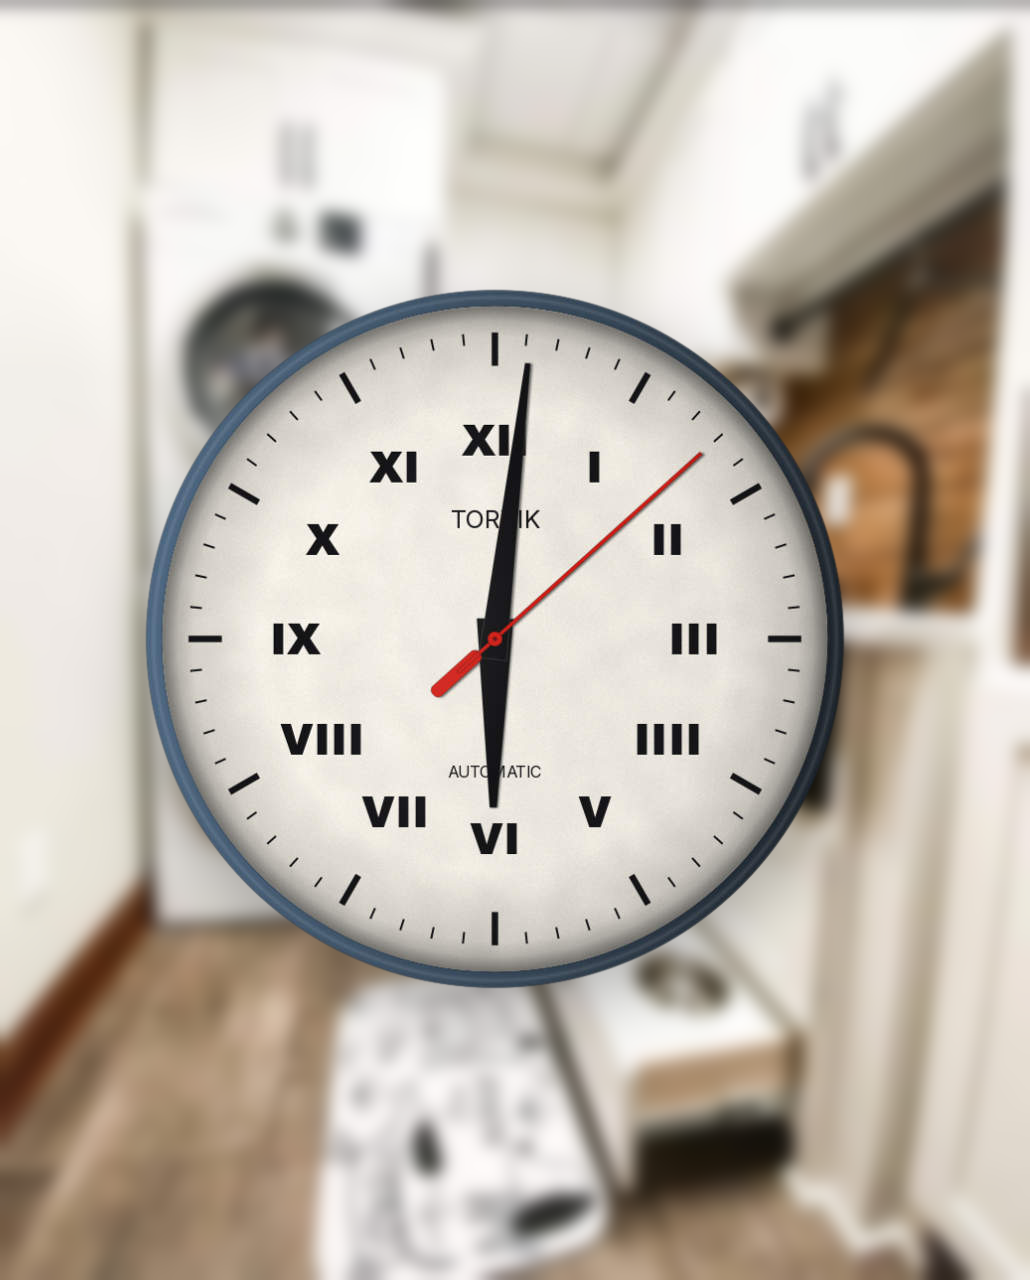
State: 6h01m08s
